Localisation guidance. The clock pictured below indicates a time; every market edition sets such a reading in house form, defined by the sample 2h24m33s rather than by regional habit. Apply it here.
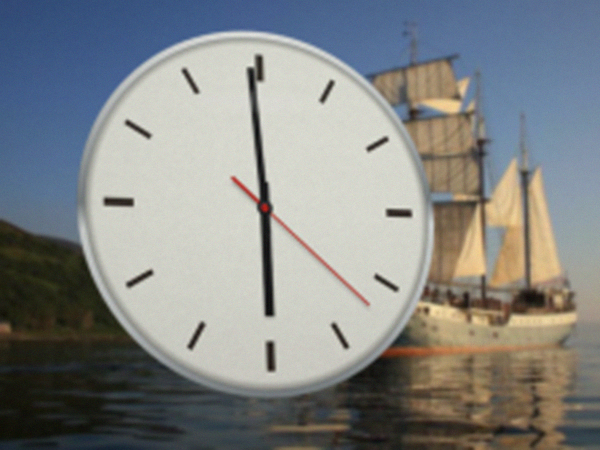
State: 5h59m22s
